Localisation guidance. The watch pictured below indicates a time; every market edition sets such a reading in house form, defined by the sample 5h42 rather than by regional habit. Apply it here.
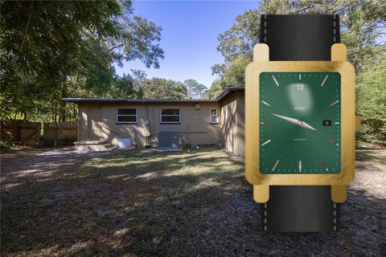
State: 3h48
